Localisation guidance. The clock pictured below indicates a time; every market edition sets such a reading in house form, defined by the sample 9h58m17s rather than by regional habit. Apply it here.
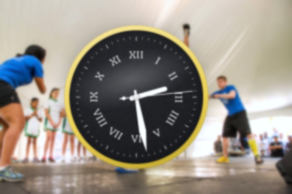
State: 2h28m14s
